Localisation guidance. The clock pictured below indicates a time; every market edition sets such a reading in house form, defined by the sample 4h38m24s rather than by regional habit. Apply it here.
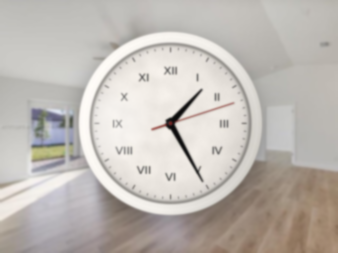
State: 1h25m12s
